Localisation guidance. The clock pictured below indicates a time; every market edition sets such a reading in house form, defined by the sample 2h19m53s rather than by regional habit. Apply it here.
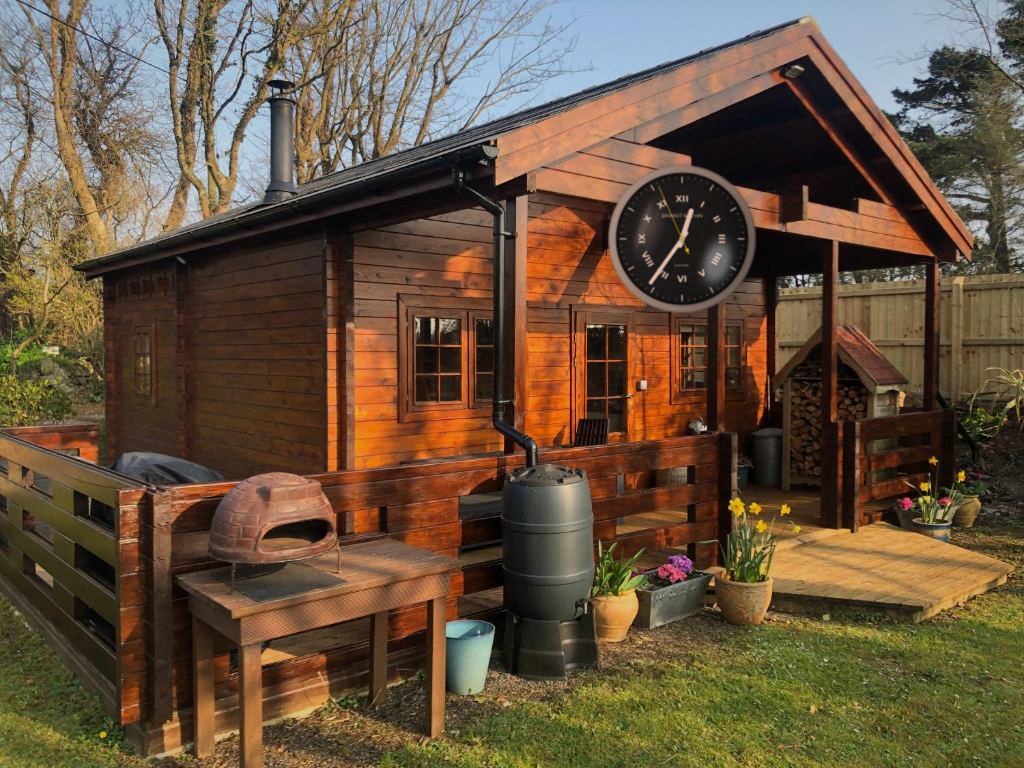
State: 12h35m56s
